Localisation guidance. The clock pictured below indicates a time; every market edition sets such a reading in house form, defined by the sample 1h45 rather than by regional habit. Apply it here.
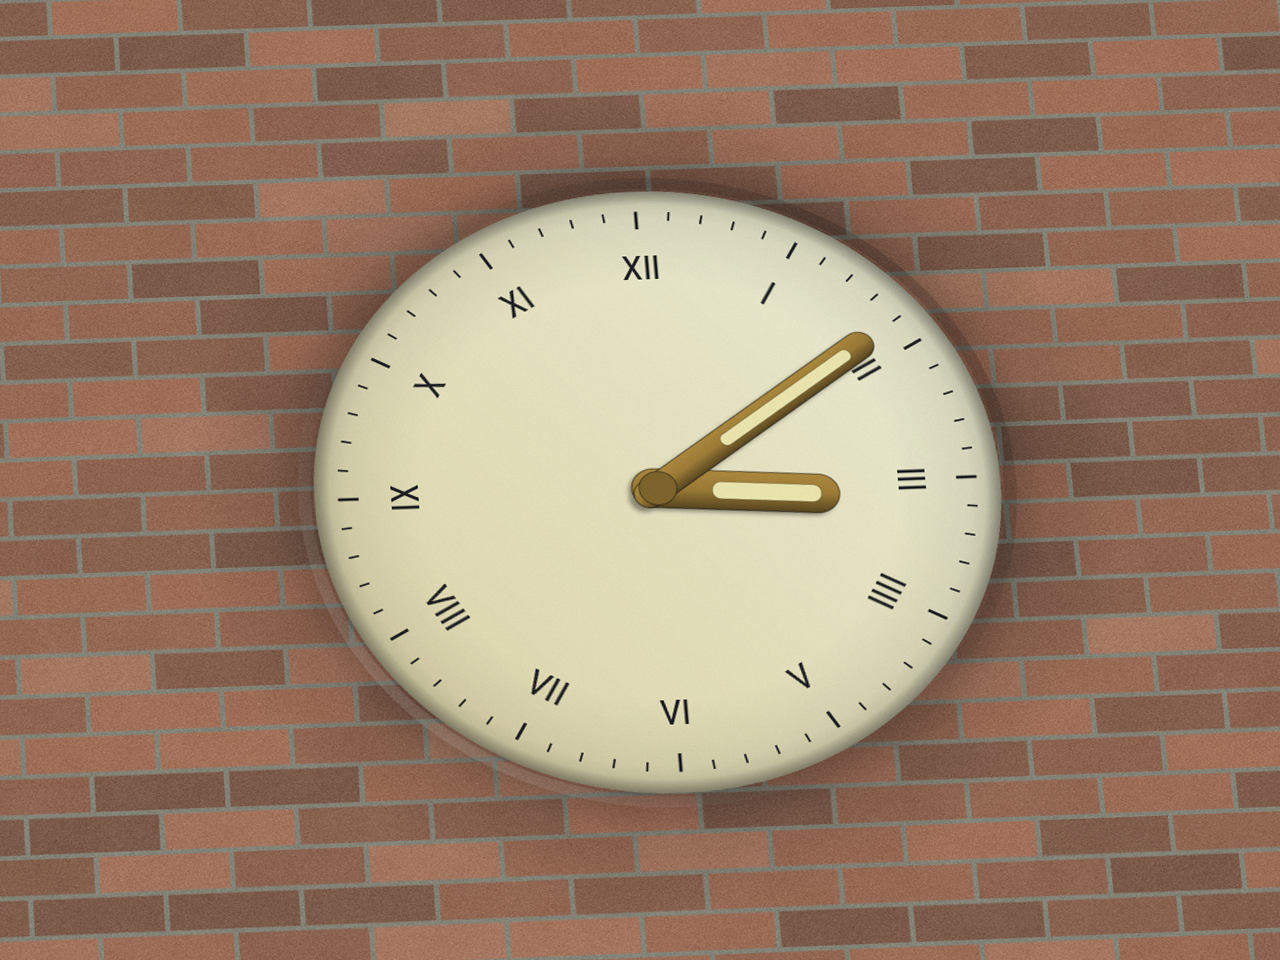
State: 3h09
